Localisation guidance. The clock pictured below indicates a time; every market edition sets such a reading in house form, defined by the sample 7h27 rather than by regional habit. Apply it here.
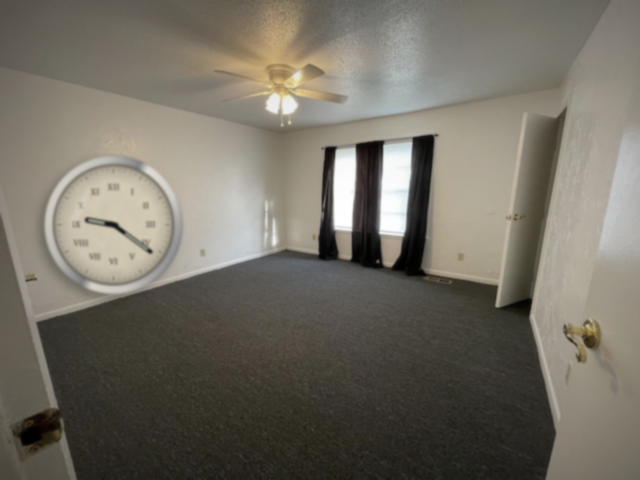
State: 9h21
